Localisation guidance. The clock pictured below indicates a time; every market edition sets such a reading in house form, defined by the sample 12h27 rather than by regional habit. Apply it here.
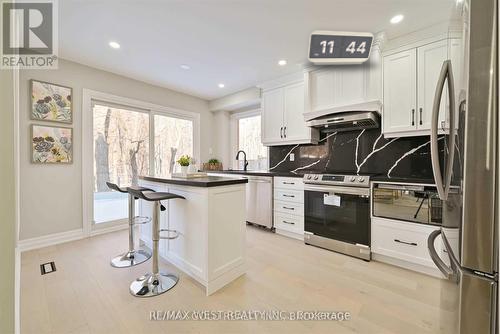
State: 11h44
